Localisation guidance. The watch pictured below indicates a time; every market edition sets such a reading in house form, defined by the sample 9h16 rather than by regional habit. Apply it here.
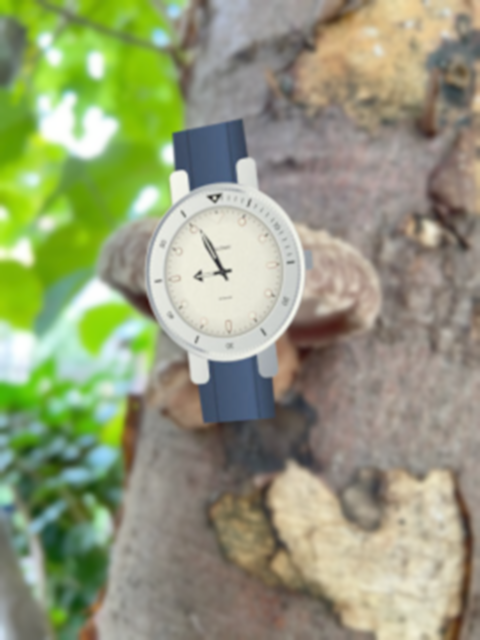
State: 8h56
